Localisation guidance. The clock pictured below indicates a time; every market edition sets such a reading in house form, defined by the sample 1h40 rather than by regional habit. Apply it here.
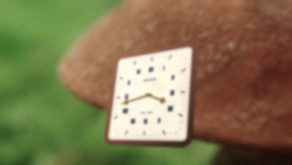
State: 3h43
